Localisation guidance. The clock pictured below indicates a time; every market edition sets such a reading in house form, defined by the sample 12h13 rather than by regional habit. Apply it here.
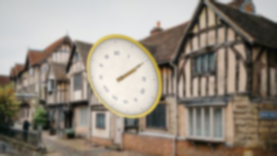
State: 2h10
